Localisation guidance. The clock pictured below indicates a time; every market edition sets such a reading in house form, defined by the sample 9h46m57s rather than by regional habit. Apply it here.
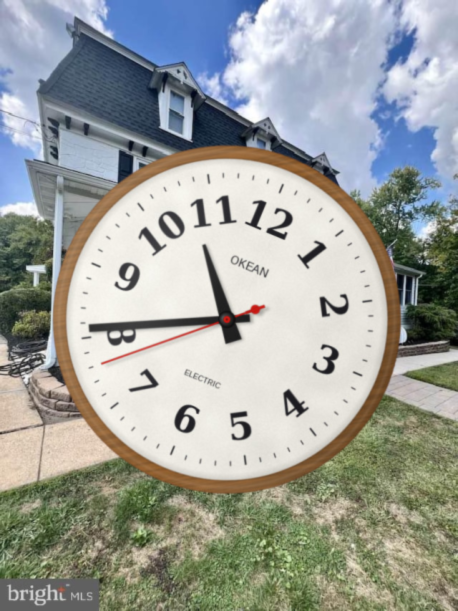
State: 10h40m38s
